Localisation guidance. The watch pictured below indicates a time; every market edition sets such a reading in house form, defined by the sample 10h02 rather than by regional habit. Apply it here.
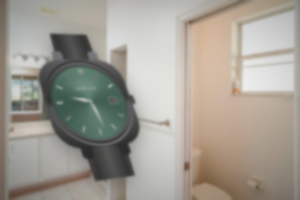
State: 9h28
